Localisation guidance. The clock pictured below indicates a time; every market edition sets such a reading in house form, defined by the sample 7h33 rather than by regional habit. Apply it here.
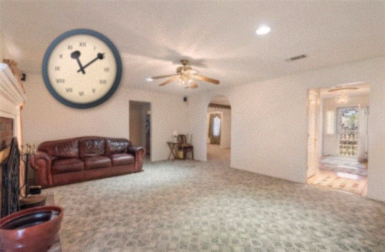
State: 11h09
